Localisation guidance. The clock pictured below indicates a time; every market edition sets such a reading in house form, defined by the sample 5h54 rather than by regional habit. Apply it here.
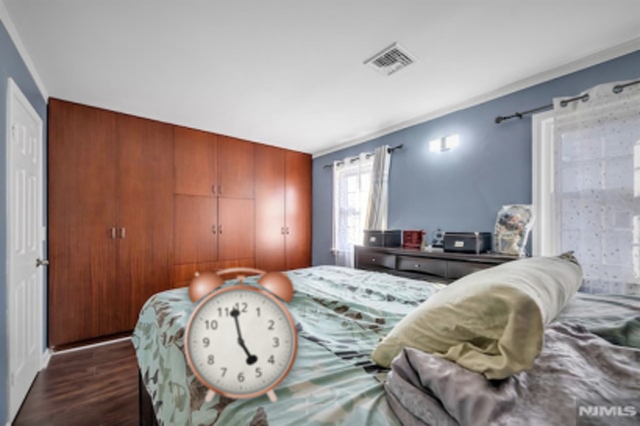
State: 4h58
